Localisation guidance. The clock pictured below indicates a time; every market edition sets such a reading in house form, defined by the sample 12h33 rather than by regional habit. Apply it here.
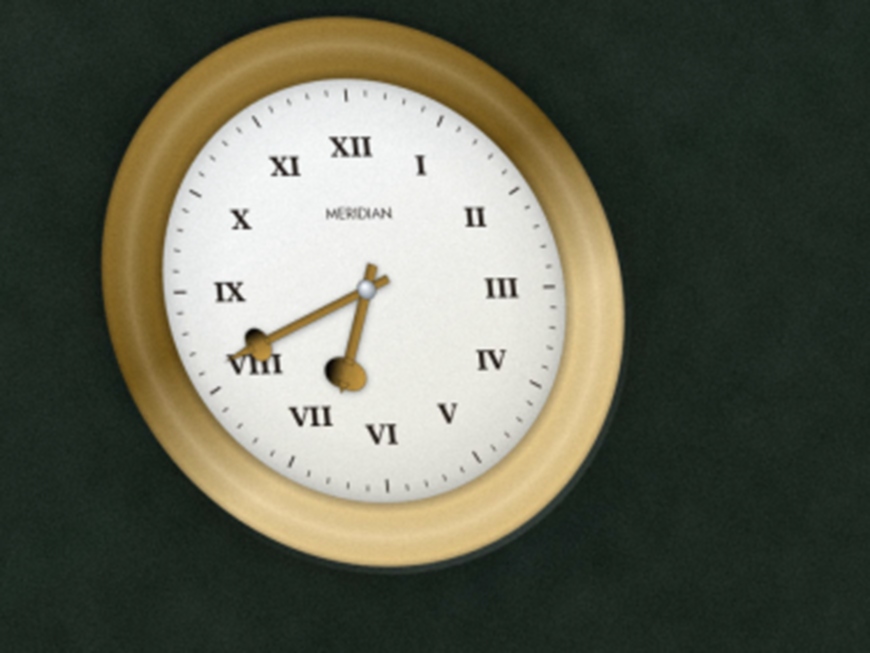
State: 6h41
